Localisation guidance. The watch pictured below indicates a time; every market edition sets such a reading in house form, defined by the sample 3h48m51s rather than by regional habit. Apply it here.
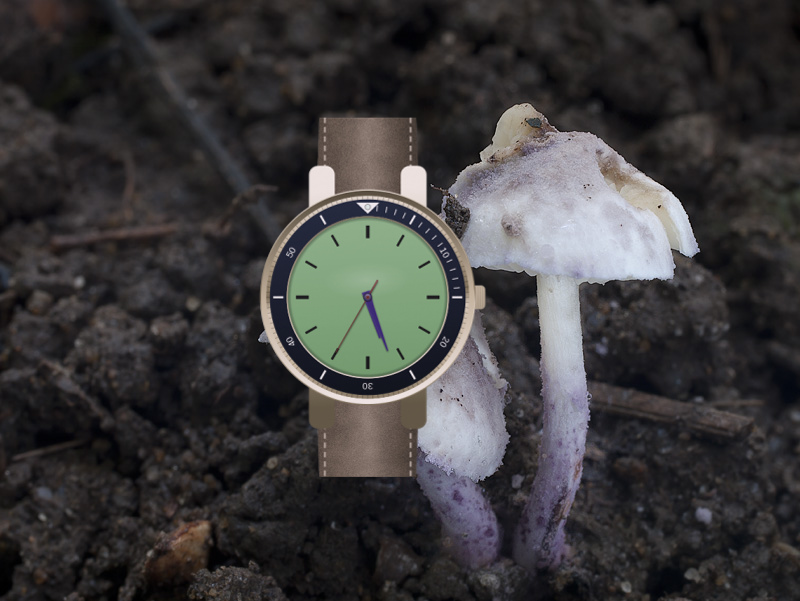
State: 5h26m35s
